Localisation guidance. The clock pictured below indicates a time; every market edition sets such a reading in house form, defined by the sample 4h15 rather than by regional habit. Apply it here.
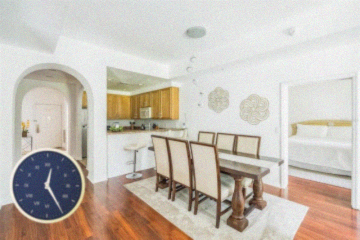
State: 12h25
